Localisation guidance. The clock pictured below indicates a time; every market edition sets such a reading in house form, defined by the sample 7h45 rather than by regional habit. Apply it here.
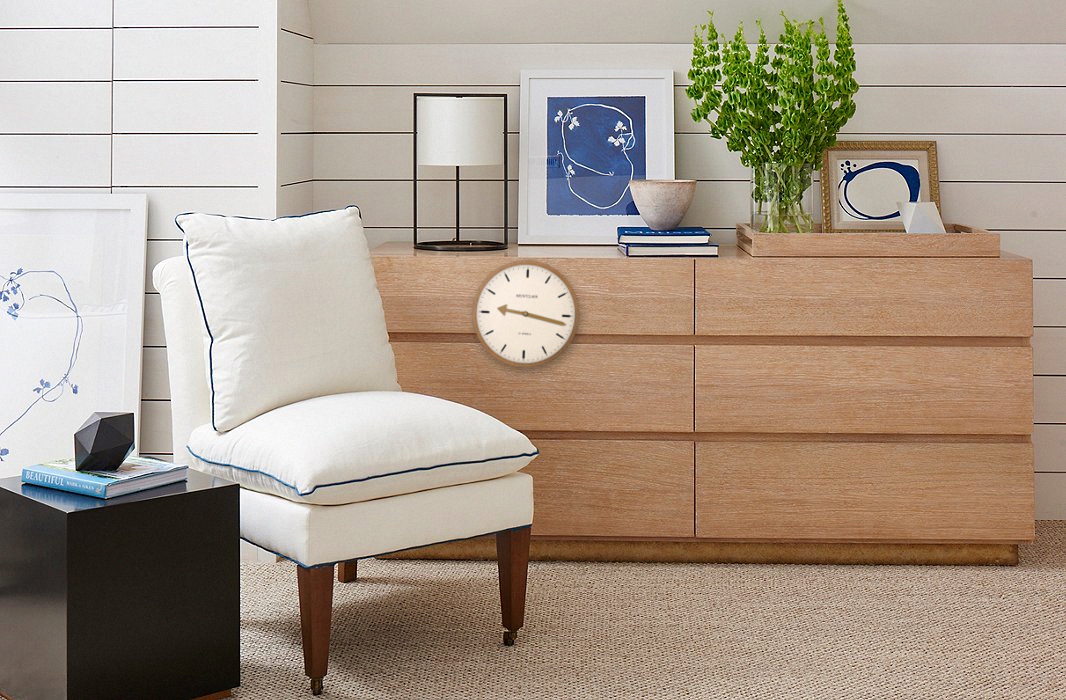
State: 9h17
